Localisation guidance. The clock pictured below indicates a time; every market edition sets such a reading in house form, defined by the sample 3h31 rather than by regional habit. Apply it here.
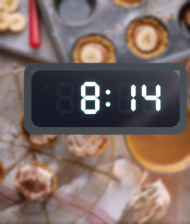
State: 8h14
